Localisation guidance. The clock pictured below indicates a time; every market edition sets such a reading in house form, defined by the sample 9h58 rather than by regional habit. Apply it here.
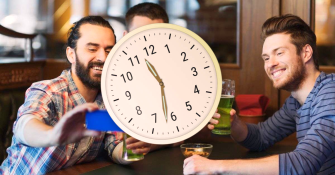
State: 11h32
